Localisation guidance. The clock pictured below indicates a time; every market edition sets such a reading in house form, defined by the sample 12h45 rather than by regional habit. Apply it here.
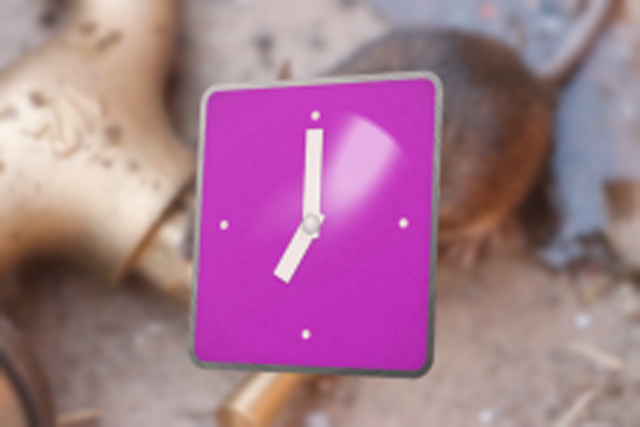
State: 7h00
